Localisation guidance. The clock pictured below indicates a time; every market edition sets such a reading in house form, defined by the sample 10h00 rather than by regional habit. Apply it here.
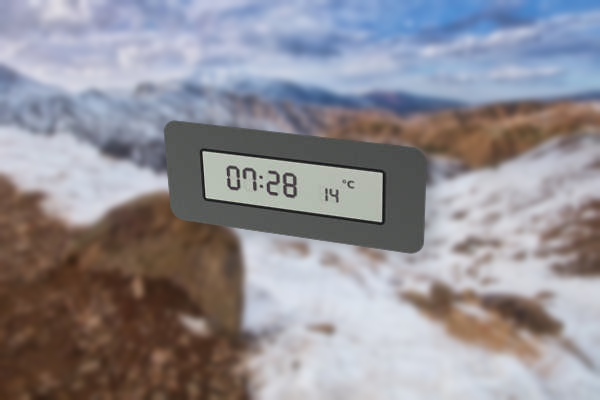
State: 7h28
